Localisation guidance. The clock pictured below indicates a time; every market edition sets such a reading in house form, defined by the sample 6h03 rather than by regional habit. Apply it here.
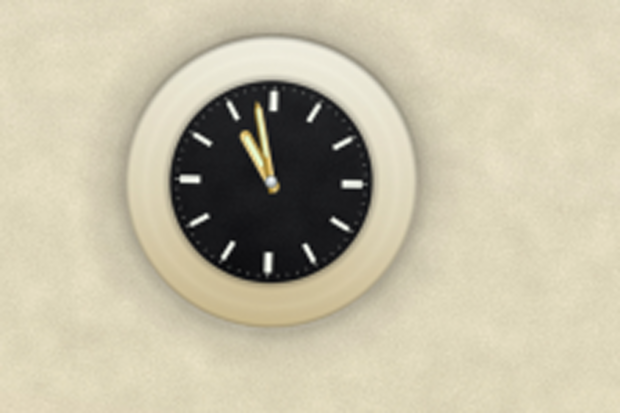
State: 10h58
